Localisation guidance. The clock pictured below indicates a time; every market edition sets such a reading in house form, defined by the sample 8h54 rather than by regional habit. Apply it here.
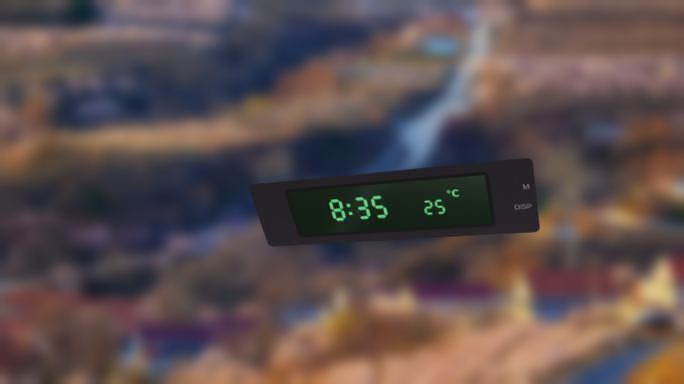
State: 8h35
